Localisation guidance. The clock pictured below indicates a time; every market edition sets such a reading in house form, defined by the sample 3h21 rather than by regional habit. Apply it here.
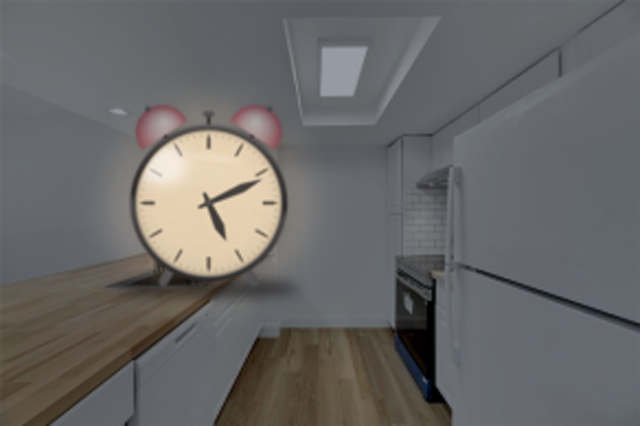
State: 5h11
